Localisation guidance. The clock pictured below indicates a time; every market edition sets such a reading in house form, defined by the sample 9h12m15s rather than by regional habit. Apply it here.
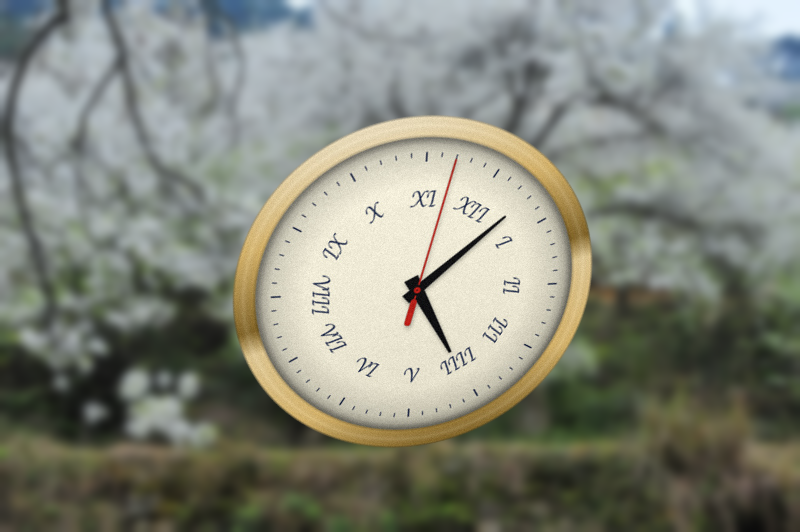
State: 4h02m57s
